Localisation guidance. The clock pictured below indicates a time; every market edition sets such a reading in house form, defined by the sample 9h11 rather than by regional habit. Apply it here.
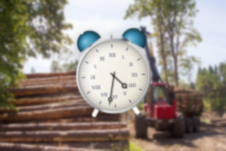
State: 4h32
